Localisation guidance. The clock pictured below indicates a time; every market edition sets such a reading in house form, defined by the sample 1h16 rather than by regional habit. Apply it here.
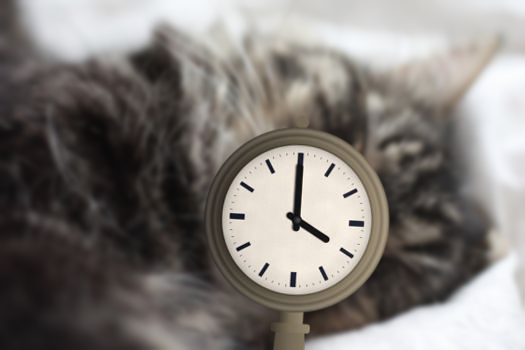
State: 4h00
